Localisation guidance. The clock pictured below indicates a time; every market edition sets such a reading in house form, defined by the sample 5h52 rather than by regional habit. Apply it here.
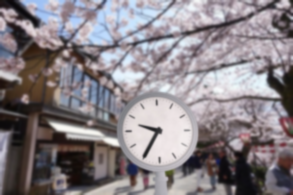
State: 9h35
